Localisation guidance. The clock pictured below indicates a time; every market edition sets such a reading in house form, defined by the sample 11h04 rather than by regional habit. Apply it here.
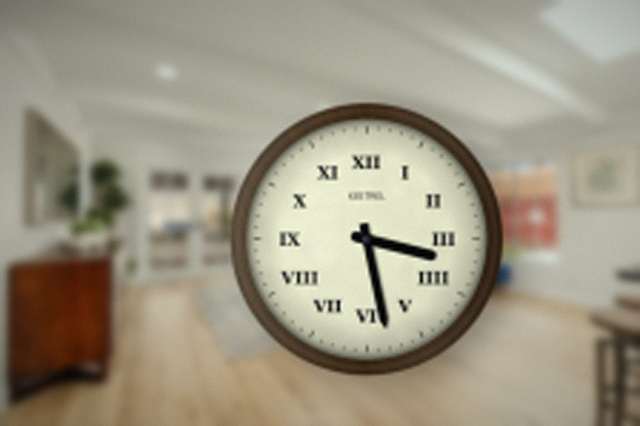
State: 3h28
